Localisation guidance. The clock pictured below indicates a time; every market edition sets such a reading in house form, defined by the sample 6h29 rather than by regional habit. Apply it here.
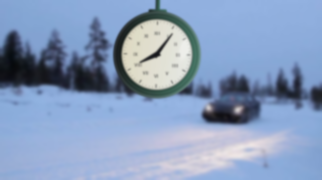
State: 8h06
